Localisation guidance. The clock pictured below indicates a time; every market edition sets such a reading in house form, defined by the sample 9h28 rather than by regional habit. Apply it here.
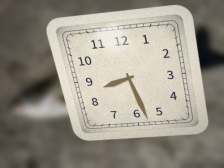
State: 8h28
